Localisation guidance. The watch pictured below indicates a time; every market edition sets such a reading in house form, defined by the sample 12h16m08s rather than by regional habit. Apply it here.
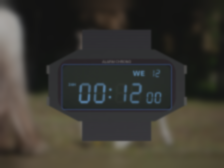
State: 0h12m00s
